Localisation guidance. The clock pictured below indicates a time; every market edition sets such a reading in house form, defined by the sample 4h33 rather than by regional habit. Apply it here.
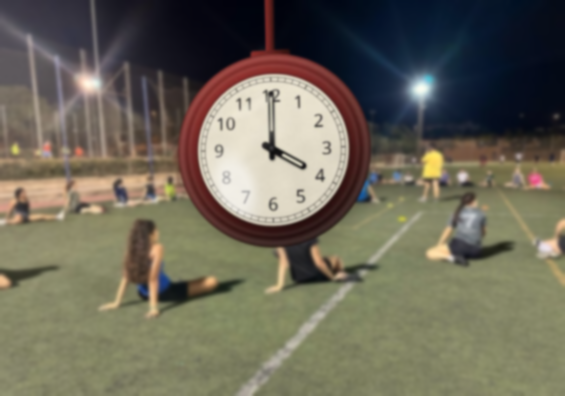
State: 4h00
